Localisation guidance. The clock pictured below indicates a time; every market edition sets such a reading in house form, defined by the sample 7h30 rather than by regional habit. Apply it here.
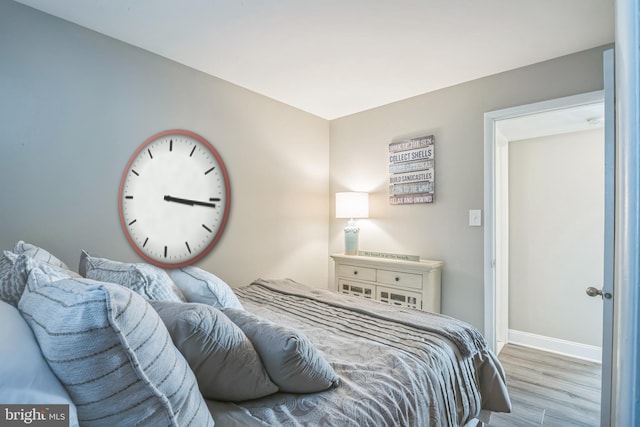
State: 3h16
